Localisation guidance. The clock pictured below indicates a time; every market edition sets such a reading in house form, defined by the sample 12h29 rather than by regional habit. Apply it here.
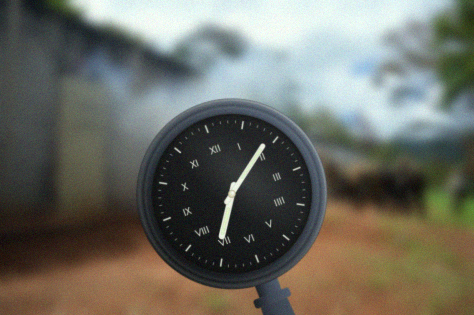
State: 7h09
